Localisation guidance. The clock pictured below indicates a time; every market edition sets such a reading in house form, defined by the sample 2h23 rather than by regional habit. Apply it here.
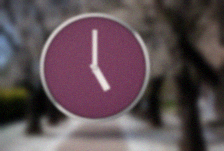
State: 5h00
